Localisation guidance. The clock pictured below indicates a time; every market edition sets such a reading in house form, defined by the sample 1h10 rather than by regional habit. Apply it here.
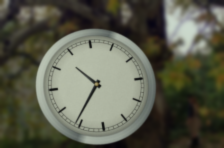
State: 10h36
